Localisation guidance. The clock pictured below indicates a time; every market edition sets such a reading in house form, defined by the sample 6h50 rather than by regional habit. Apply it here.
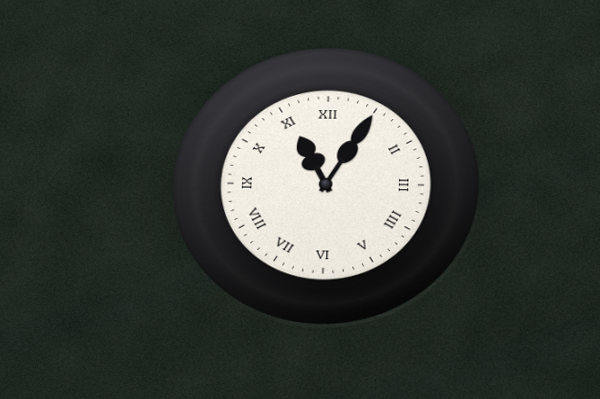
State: 11h05
